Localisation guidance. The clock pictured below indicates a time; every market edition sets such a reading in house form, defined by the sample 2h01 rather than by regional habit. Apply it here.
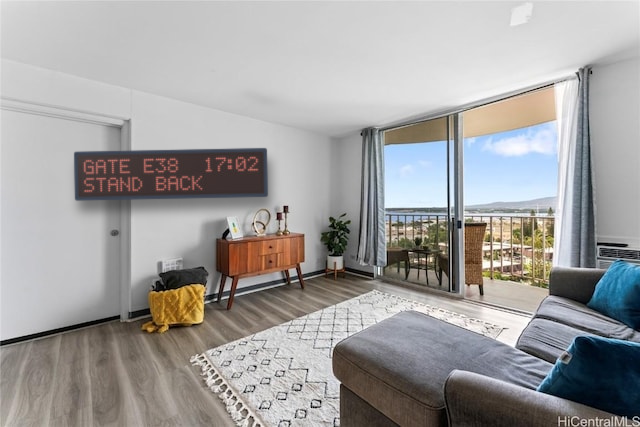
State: 17h02
